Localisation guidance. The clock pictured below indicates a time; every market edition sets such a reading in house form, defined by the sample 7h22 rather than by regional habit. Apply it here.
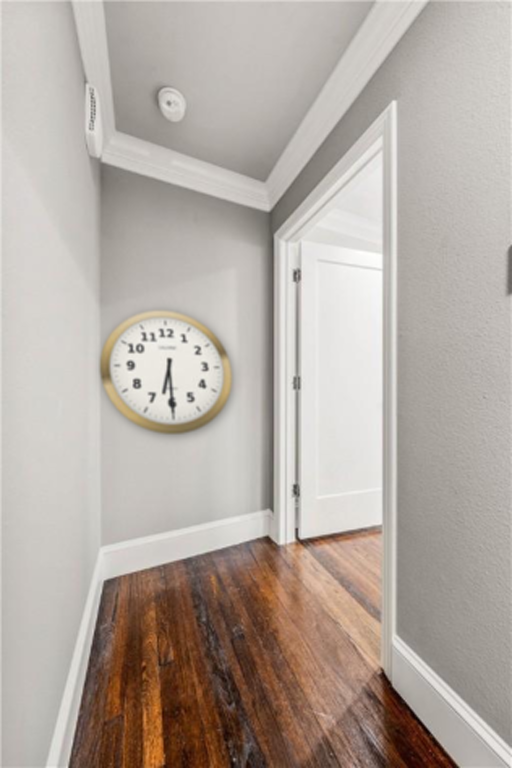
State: 6h30
